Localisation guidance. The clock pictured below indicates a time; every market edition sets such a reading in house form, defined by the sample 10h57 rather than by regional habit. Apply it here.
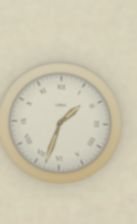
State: 1h33
